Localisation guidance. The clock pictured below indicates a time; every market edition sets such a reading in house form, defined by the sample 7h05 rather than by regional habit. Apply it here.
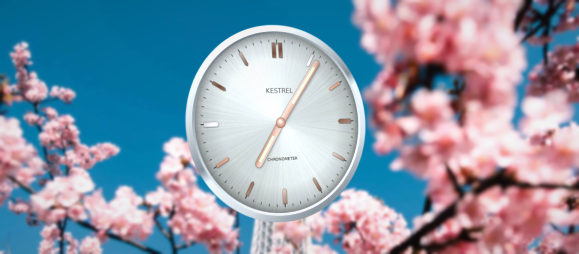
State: 7h06
